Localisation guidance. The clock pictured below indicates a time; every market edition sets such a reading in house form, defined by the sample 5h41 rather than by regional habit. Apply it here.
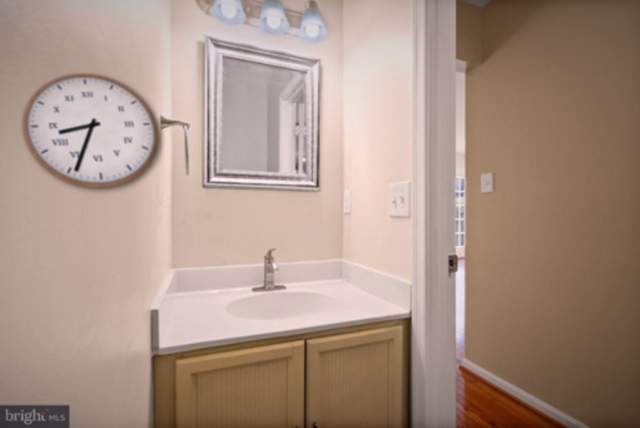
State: 8h34
